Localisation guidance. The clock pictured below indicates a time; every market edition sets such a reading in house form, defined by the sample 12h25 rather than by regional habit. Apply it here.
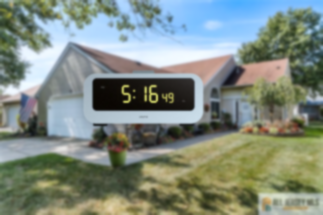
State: 5h16
